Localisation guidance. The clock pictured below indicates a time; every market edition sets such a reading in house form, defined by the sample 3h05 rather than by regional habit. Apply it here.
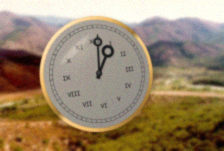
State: 1h01
